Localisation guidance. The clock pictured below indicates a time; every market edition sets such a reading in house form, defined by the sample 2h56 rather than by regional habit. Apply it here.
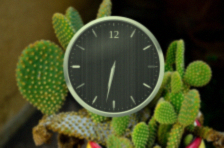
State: 6h32
